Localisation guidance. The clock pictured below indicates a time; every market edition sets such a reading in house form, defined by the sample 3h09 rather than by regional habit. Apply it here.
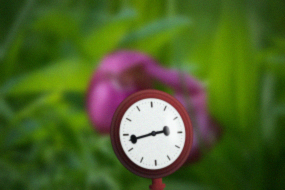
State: 2h43
